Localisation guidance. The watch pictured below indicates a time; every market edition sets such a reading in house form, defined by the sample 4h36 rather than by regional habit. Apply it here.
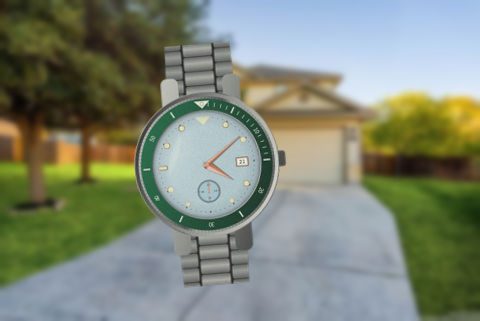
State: 4h09
